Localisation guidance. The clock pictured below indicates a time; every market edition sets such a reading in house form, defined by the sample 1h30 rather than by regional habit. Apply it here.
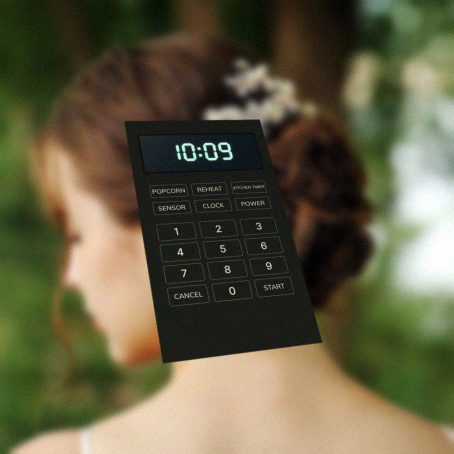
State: 10h09
